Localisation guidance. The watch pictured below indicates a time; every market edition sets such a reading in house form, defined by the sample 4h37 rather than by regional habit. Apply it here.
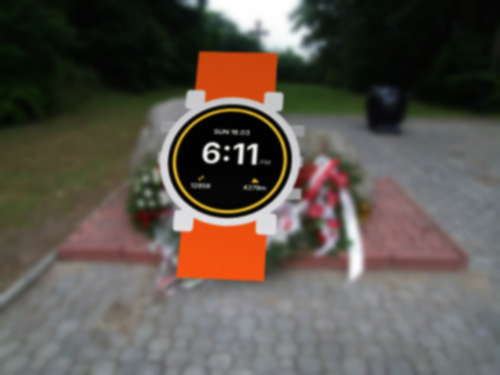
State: 6h11
